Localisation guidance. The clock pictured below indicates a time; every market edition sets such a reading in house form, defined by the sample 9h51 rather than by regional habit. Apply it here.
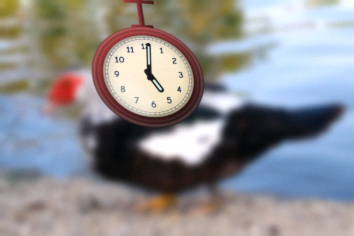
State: 5h01
